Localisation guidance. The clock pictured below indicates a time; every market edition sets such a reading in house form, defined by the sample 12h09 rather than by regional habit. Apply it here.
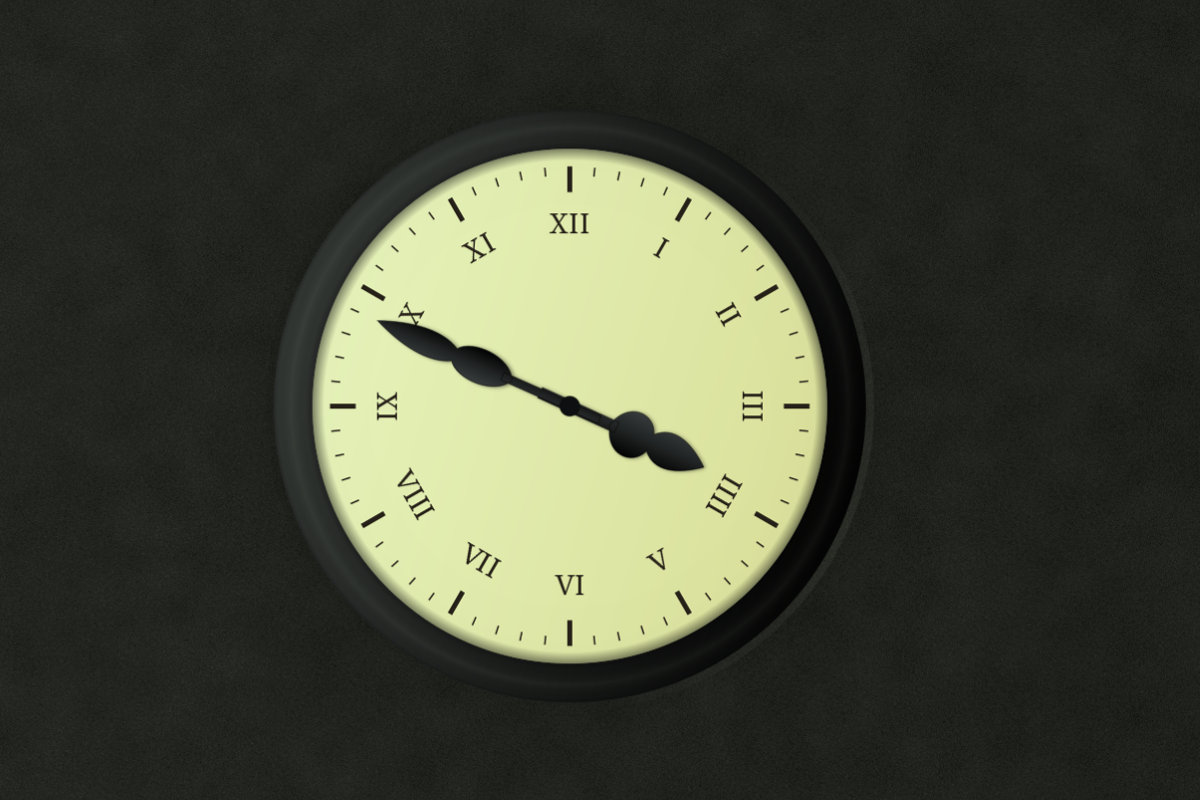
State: 3h49
